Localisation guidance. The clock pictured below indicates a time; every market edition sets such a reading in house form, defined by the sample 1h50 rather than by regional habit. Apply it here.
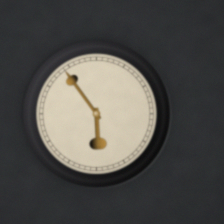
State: 5h54
